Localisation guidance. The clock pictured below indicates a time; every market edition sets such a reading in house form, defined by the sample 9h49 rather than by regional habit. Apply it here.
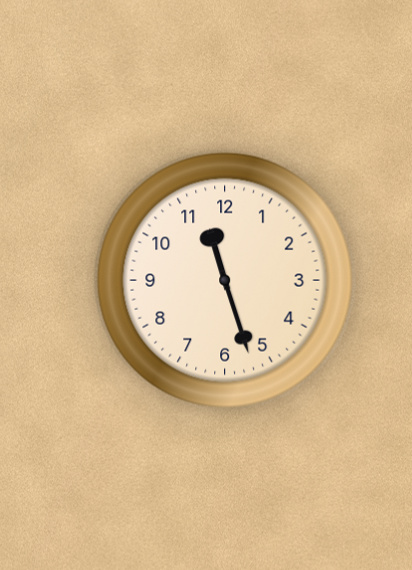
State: 11h27
